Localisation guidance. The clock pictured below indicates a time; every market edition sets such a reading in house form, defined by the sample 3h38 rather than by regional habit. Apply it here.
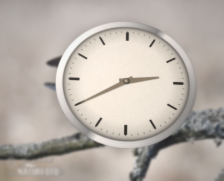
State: 2h40
